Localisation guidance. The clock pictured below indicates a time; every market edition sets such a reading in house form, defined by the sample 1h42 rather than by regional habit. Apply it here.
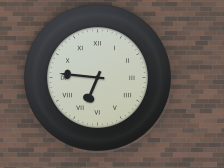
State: 6h46
